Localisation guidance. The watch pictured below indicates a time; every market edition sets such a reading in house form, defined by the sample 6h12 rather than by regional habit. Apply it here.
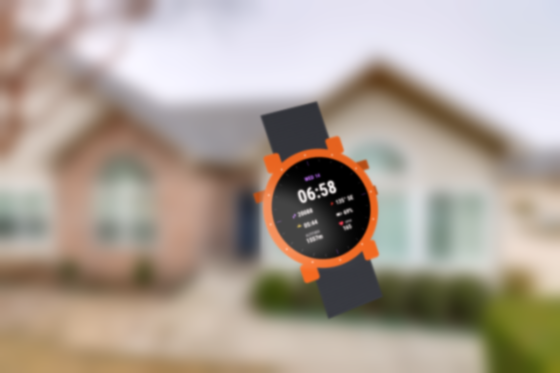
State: 6h58
